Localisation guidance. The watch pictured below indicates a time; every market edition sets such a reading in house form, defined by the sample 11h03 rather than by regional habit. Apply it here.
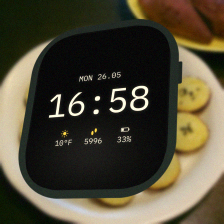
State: 16h58
